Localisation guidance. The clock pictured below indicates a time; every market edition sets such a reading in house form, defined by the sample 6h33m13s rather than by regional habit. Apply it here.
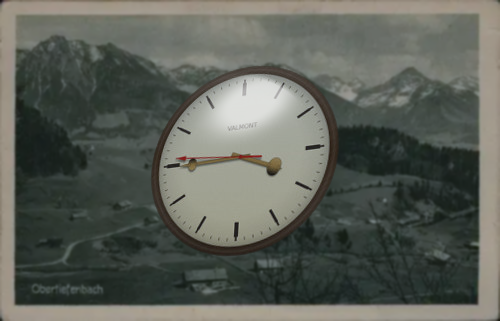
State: 3h44m46s
